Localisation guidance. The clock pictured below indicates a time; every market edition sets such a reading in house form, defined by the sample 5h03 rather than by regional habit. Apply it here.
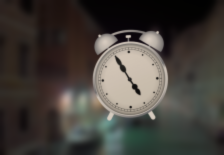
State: 4h55
